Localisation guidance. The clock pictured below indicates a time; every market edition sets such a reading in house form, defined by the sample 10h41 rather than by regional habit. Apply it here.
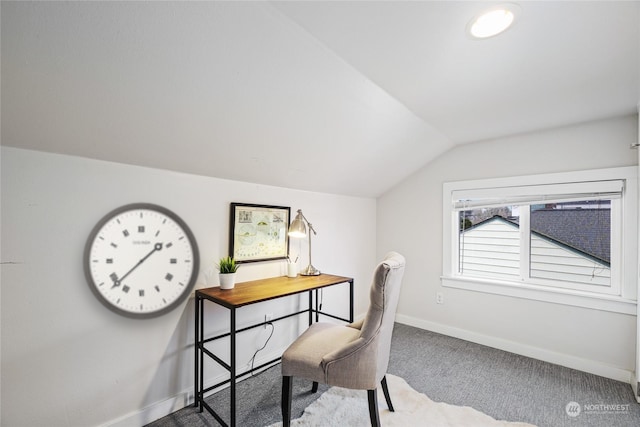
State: 1h38
